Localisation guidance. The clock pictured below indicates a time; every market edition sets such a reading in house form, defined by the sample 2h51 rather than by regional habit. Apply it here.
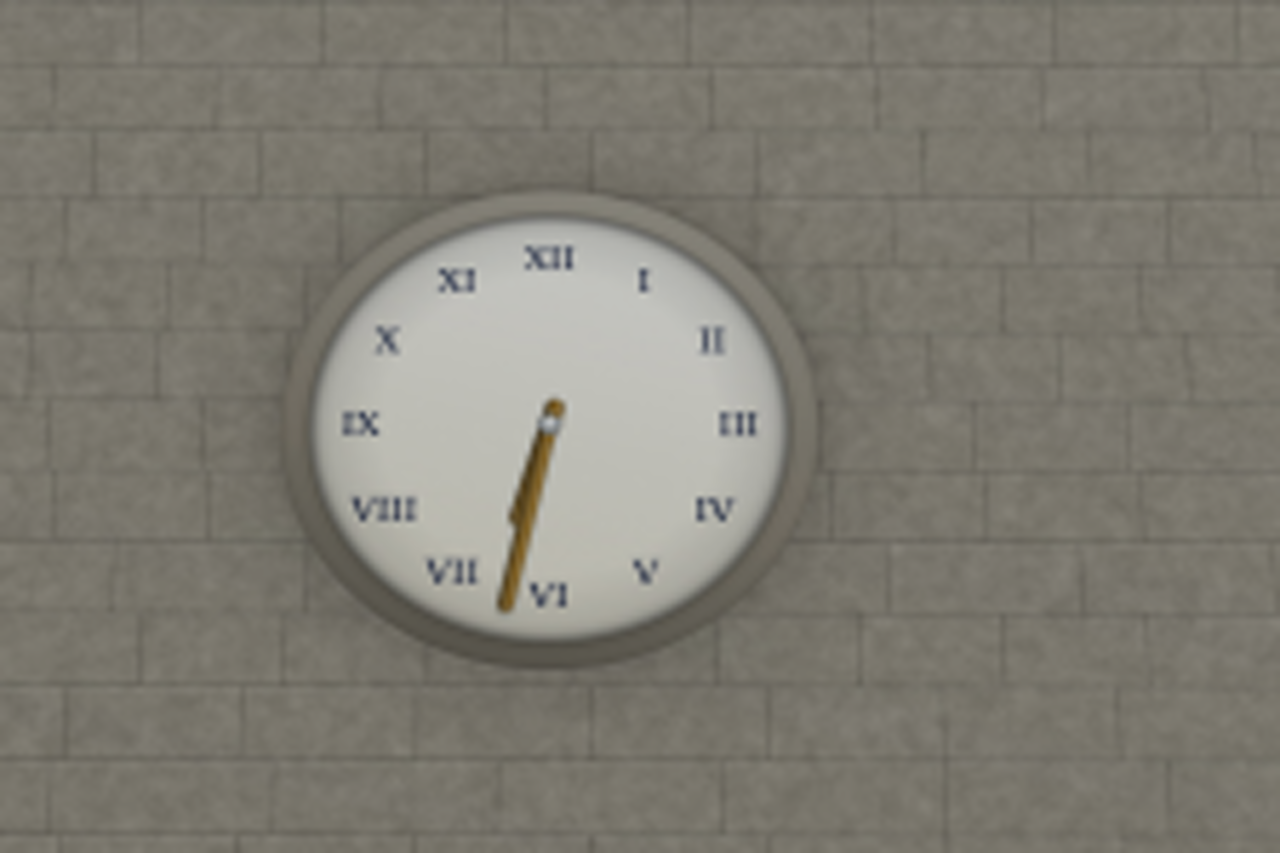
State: 6h32
